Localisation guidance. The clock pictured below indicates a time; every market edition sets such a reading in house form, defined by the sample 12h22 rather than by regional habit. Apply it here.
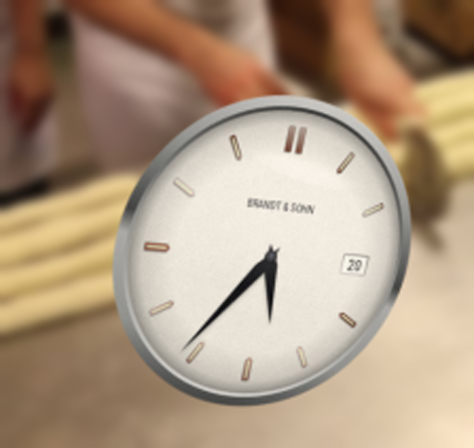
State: 5h36
